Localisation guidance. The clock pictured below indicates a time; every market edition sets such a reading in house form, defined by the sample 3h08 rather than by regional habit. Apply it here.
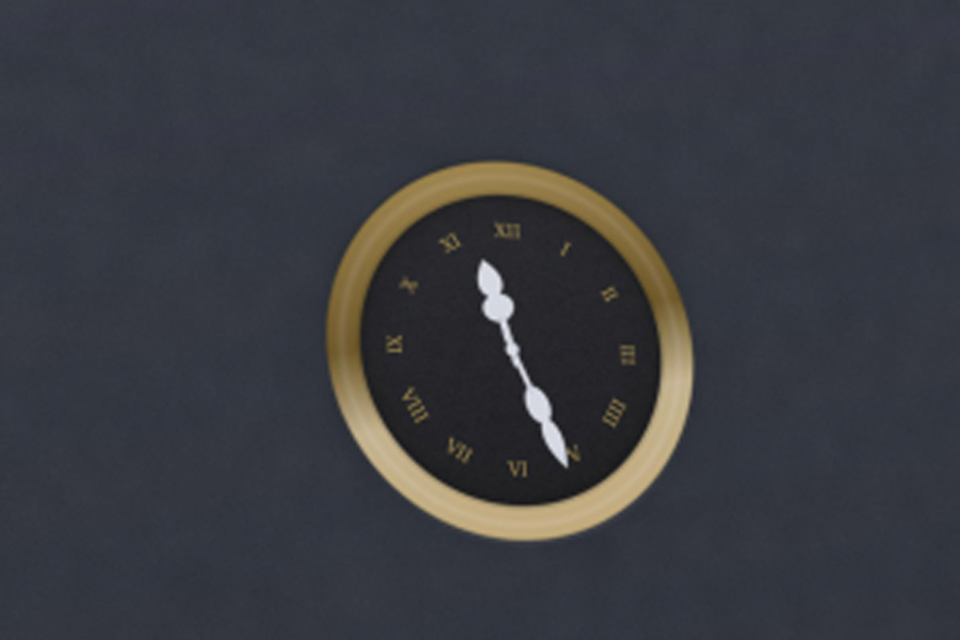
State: 11h26
